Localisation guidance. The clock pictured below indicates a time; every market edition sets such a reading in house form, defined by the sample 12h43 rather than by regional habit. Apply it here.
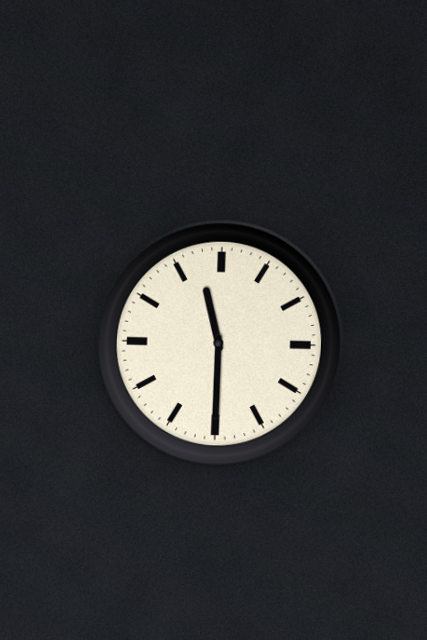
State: 11h30
